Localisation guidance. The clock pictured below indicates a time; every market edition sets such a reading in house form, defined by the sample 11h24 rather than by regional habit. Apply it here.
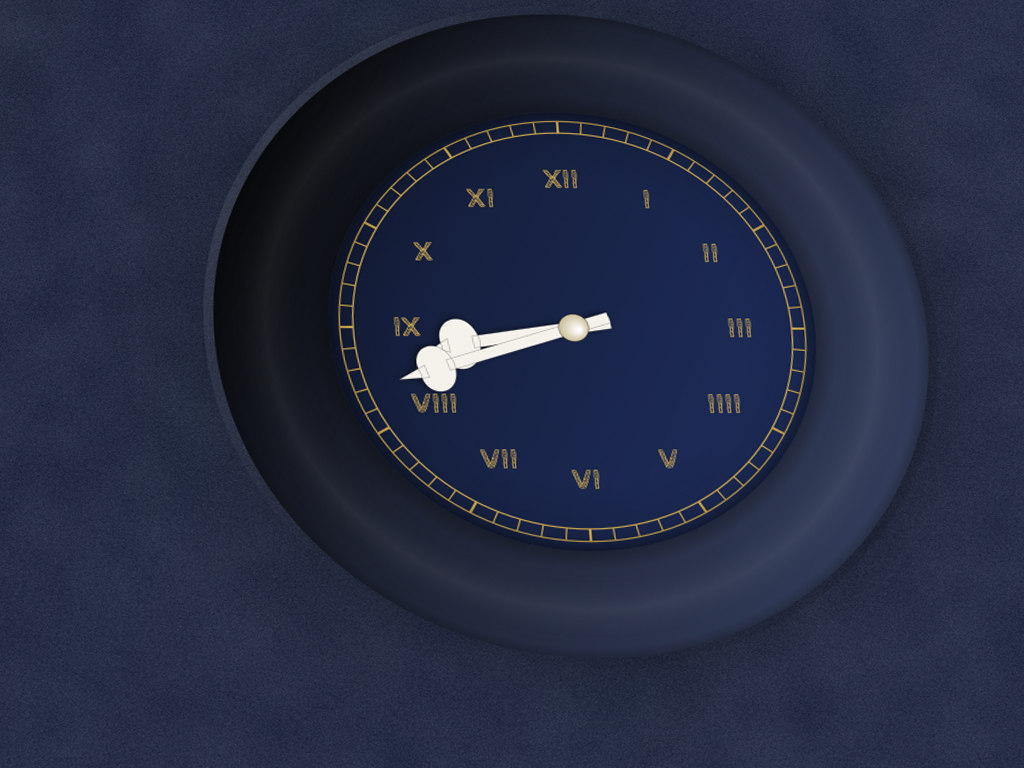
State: 8h42
